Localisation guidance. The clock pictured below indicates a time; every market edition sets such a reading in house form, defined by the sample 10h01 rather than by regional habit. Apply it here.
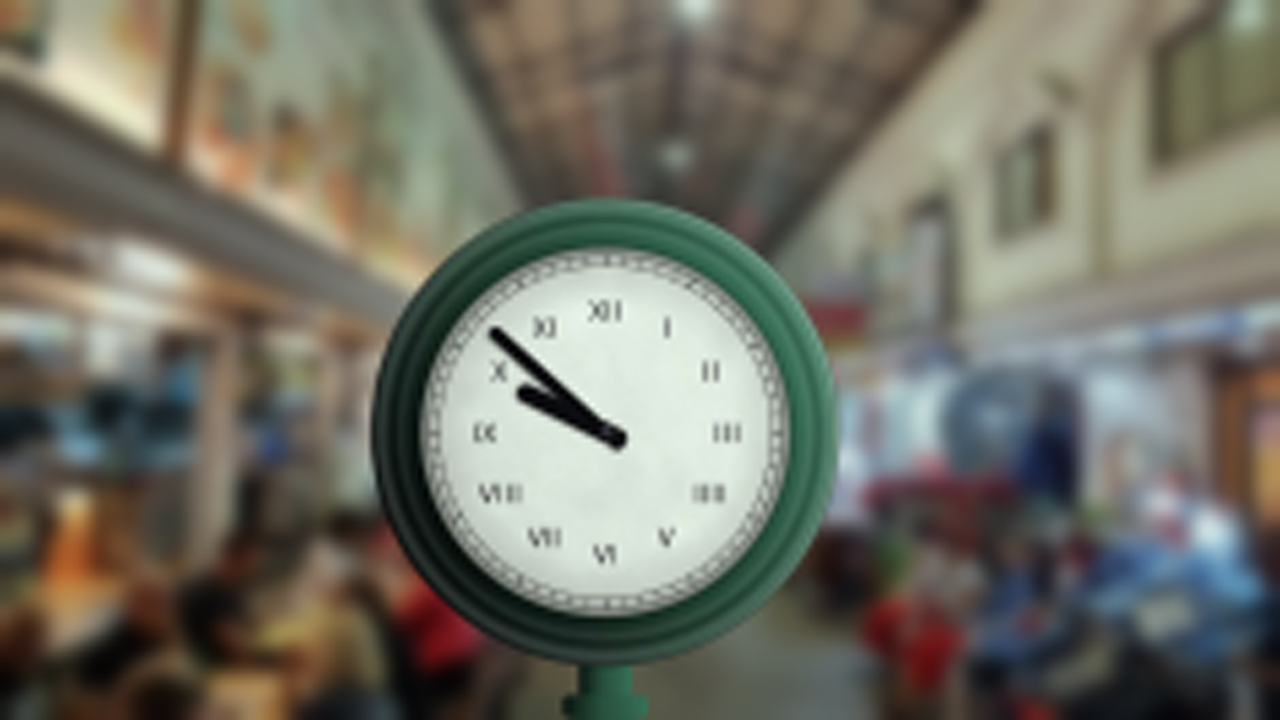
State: 9h52
